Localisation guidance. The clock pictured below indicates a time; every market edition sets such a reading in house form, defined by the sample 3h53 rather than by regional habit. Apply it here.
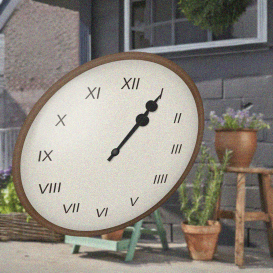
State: 1h05
